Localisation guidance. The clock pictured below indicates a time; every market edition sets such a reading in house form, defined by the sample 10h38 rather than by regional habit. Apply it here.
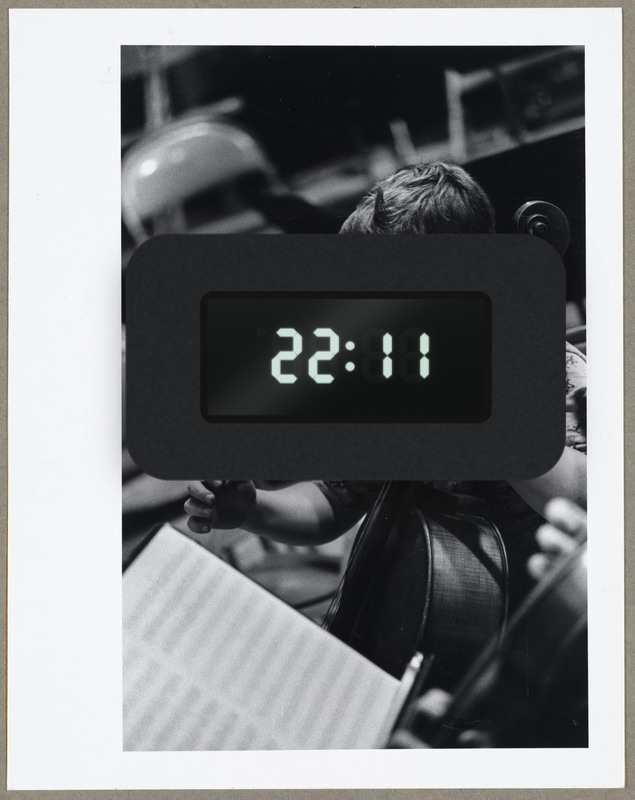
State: 22h11
